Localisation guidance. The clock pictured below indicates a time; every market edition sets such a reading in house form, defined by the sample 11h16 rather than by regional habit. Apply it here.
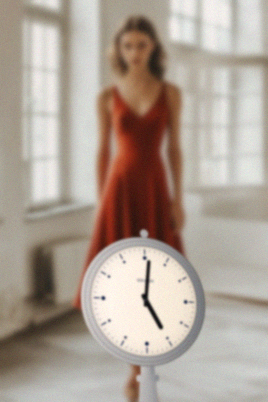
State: 5h01
